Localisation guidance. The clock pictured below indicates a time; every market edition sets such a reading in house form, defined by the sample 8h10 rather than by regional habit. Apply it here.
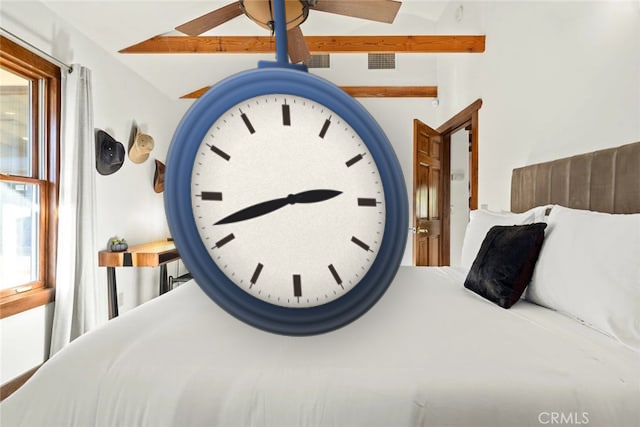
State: 2h42
